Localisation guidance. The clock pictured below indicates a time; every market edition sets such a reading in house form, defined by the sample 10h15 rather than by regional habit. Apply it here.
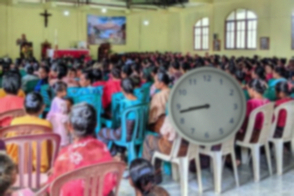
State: 8h43
